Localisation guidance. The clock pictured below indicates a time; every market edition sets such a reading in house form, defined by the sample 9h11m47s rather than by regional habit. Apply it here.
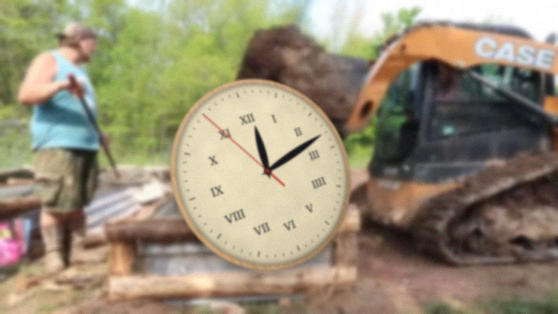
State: 12h12m55s
